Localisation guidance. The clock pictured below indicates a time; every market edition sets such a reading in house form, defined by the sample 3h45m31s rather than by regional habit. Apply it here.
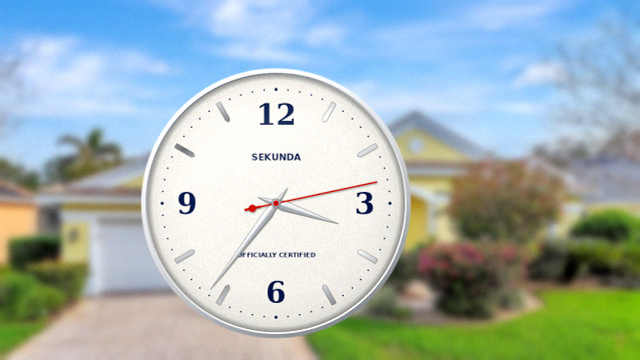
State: 3h36m13s
